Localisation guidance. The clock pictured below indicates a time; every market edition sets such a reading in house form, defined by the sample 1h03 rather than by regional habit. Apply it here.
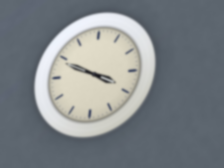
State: 3h49
